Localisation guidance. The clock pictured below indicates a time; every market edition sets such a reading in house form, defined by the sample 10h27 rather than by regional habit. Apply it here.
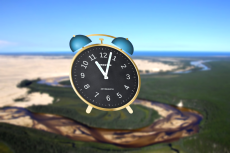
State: 11h03
